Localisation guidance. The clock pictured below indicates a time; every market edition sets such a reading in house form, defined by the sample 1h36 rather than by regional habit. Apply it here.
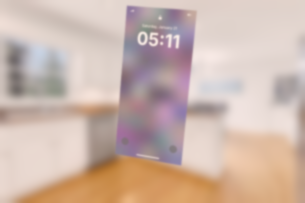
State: 5h11
